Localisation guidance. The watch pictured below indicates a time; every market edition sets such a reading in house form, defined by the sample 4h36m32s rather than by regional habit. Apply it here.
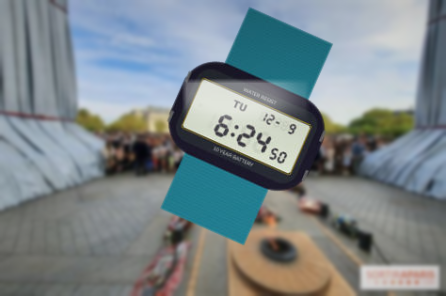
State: 6h24m50s
